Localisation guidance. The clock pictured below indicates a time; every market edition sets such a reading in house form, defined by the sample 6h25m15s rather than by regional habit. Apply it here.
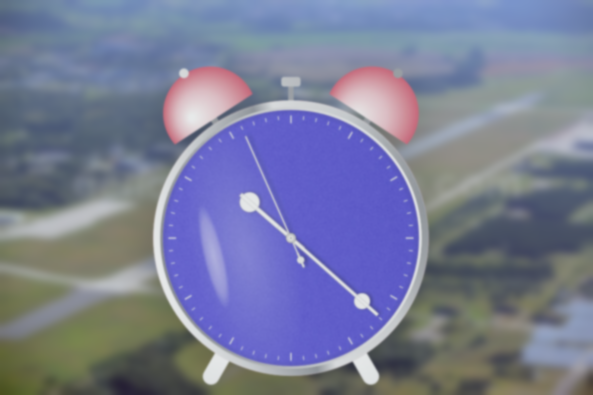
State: 10h21m56s
